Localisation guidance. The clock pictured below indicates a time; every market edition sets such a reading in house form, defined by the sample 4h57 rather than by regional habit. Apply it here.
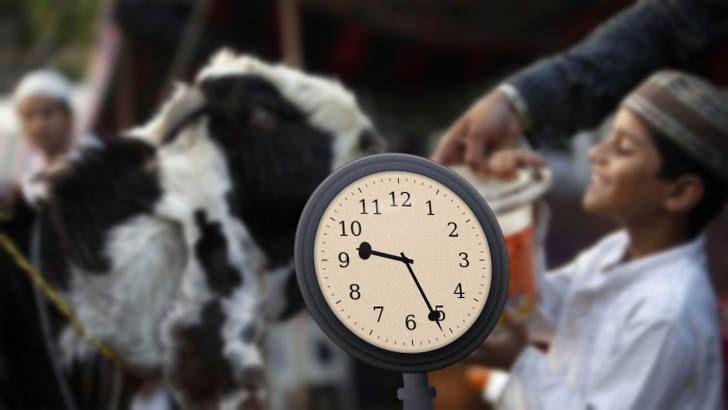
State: 9h26
